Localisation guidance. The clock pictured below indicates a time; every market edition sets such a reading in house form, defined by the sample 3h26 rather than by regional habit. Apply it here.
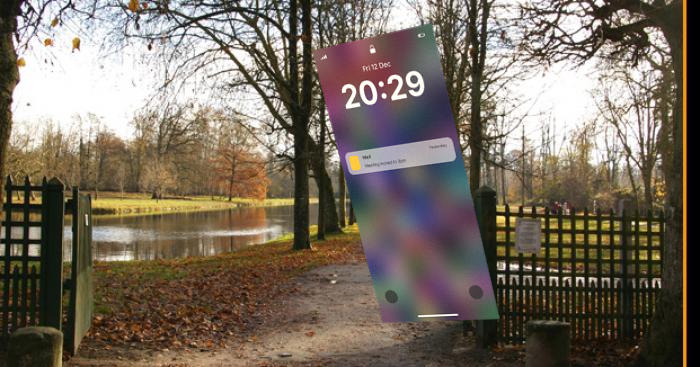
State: 20h29
